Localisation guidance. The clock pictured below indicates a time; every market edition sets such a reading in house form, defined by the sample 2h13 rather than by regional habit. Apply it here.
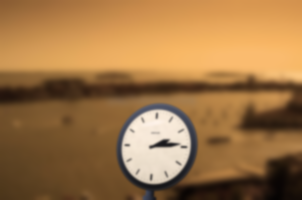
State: 2h14
